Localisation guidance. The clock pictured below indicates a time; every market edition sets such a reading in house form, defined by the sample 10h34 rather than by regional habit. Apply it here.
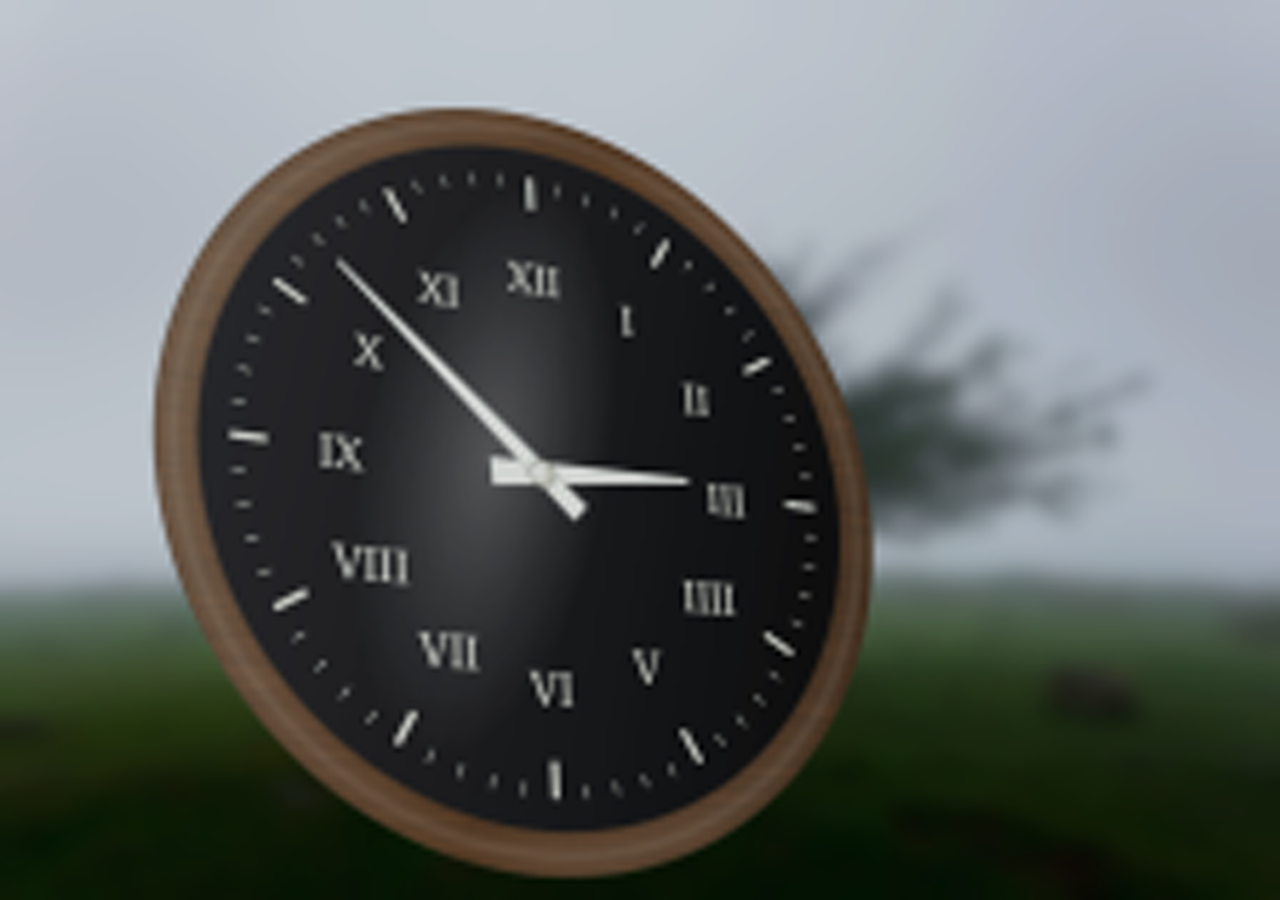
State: 2h52
